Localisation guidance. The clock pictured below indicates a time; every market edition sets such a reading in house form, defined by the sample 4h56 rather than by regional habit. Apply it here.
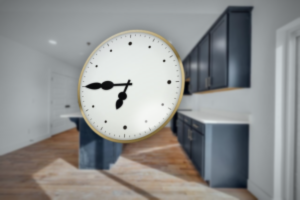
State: 6h45
